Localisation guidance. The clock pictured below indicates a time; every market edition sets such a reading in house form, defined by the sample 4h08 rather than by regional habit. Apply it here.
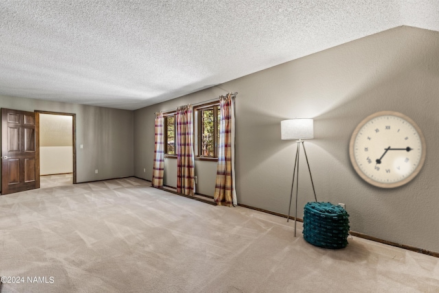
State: 7h15
